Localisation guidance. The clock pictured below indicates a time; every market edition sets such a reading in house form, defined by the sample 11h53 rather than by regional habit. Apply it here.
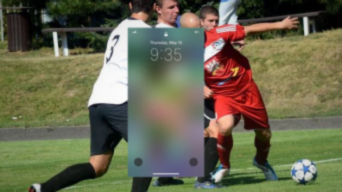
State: 9h35
